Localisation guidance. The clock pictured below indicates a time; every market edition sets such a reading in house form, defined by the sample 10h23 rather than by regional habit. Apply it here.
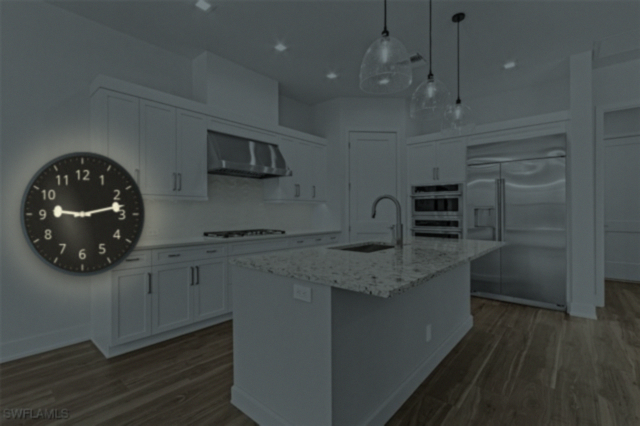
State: 9h13
